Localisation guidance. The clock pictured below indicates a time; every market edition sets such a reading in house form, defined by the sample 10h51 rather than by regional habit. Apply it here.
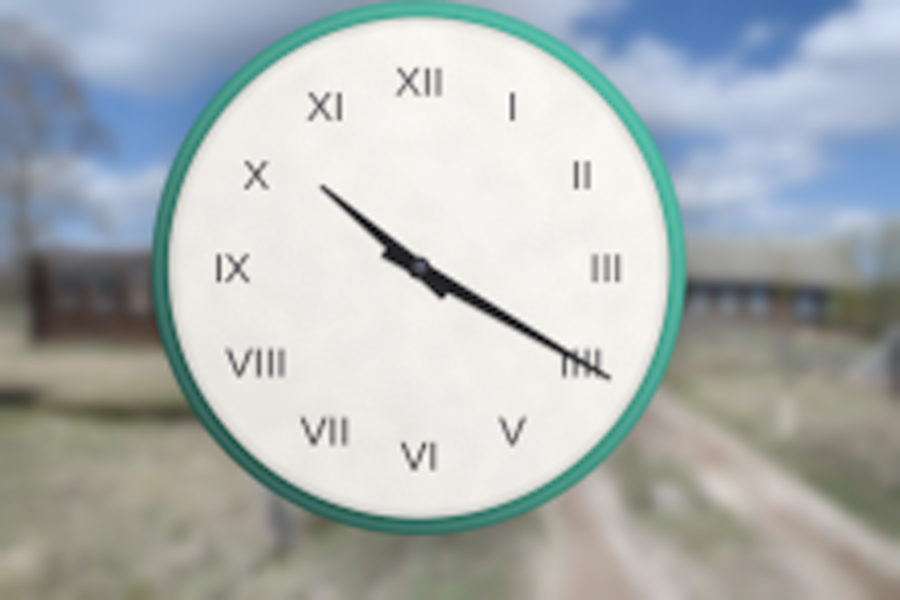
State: 10h20
